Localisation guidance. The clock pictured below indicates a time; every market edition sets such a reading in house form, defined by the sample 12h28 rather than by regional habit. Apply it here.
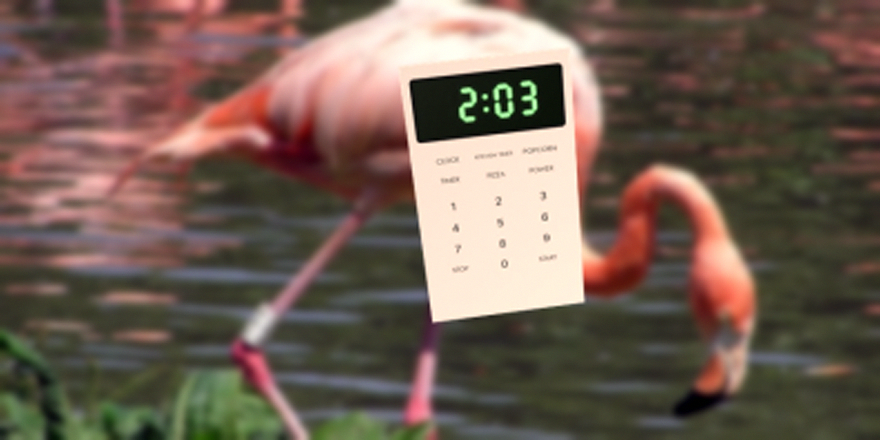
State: 2h03
